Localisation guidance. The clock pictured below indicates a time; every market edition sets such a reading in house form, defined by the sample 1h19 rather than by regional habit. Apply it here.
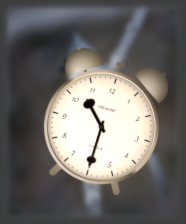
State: 10h30
